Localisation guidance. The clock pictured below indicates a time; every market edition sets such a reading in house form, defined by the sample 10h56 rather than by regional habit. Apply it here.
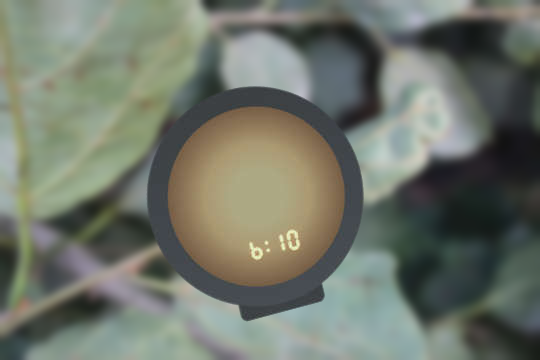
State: 6h10
